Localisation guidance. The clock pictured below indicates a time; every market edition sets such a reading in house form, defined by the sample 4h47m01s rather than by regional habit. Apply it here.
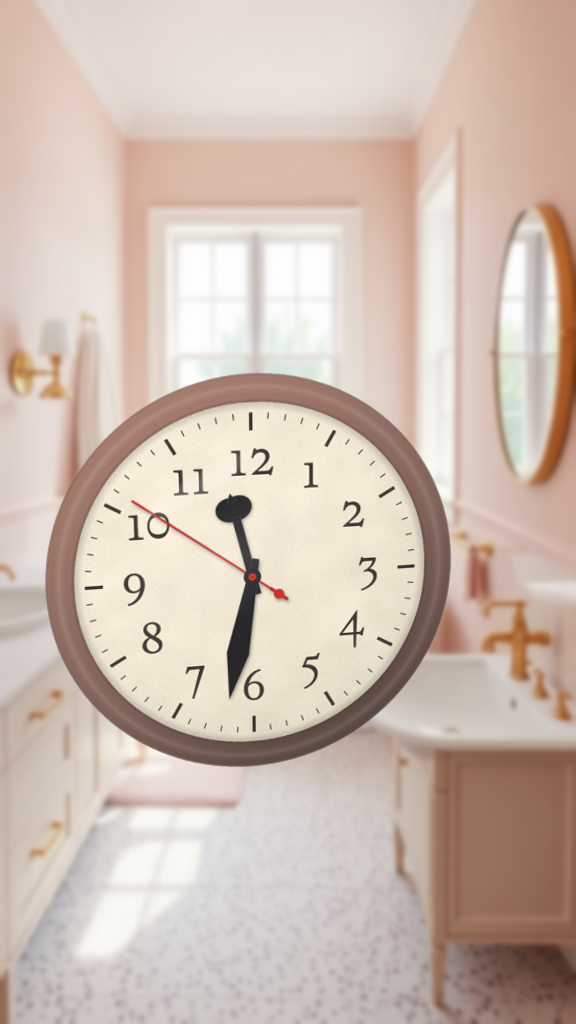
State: 11h31m51s
